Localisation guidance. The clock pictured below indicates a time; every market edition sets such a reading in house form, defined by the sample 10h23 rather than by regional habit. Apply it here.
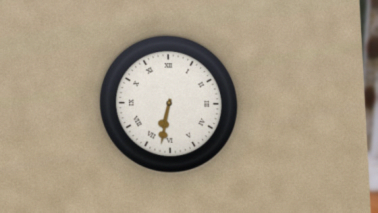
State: 6h32
